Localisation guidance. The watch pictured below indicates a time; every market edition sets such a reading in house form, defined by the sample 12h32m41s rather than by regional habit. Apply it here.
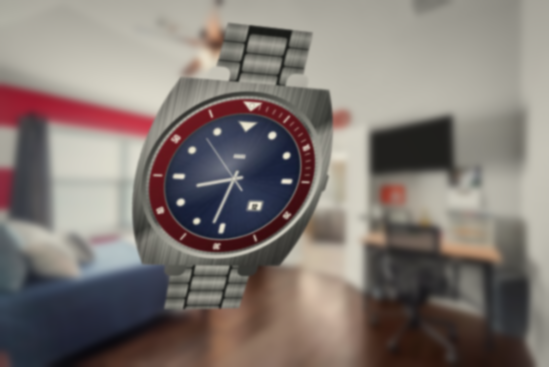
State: 8h31m53s
